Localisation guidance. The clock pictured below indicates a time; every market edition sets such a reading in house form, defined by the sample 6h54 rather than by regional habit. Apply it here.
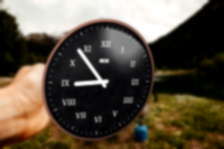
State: 8h53
